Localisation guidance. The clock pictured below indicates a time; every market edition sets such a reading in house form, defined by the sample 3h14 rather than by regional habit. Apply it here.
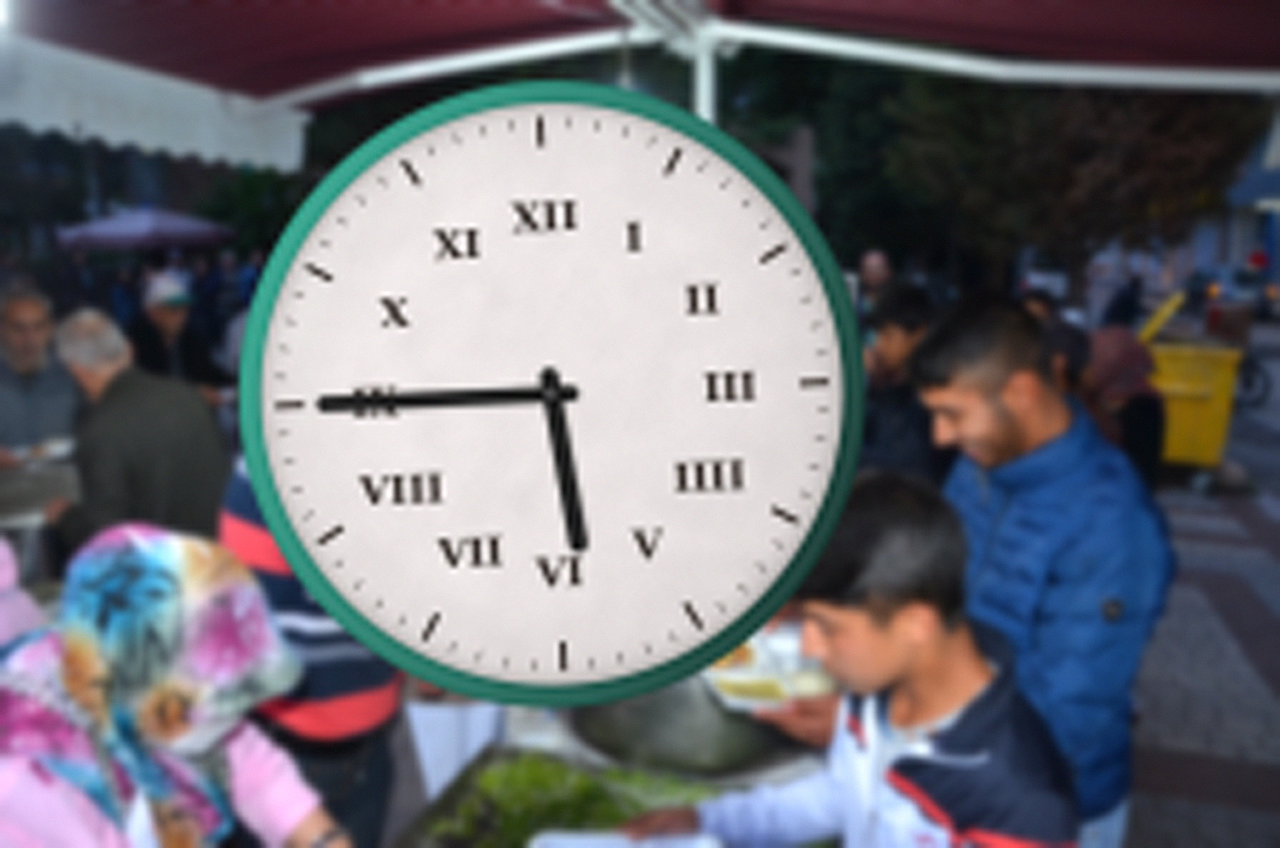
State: 5h45
